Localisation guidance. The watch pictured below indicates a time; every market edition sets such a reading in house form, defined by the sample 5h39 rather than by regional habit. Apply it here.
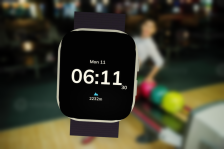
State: 6h11
